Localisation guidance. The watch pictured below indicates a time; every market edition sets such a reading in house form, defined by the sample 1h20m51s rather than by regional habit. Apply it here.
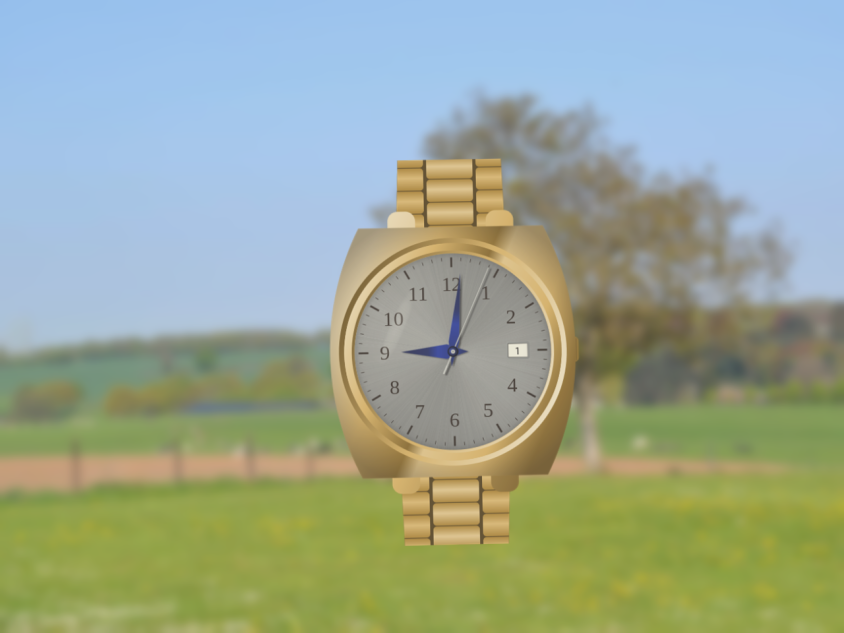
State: 9h01m04s
